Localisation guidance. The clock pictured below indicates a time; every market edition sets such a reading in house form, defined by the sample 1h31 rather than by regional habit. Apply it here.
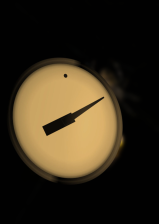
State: 8h10
